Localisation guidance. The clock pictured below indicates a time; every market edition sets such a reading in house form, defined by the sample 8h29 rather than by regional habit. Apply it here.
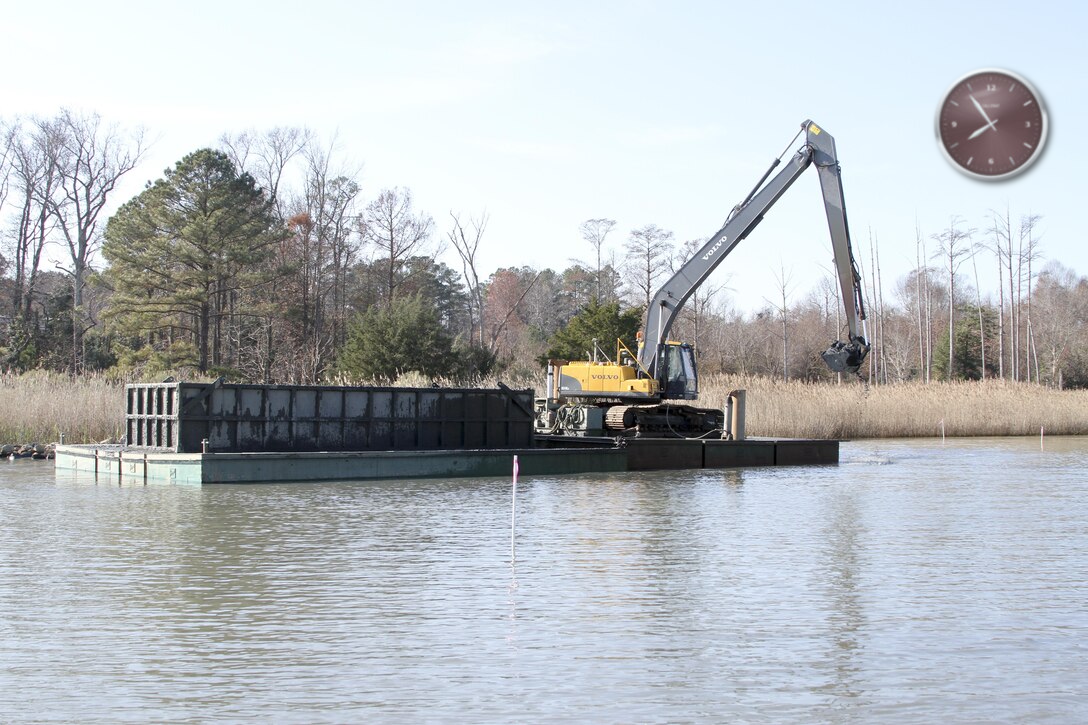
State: 7h54
